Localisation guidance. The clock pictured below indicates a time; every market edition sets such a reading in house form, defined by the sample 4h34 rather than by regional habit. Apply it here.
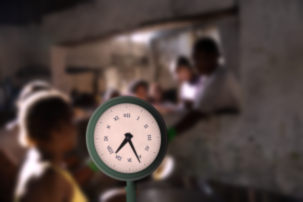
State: 7h26
